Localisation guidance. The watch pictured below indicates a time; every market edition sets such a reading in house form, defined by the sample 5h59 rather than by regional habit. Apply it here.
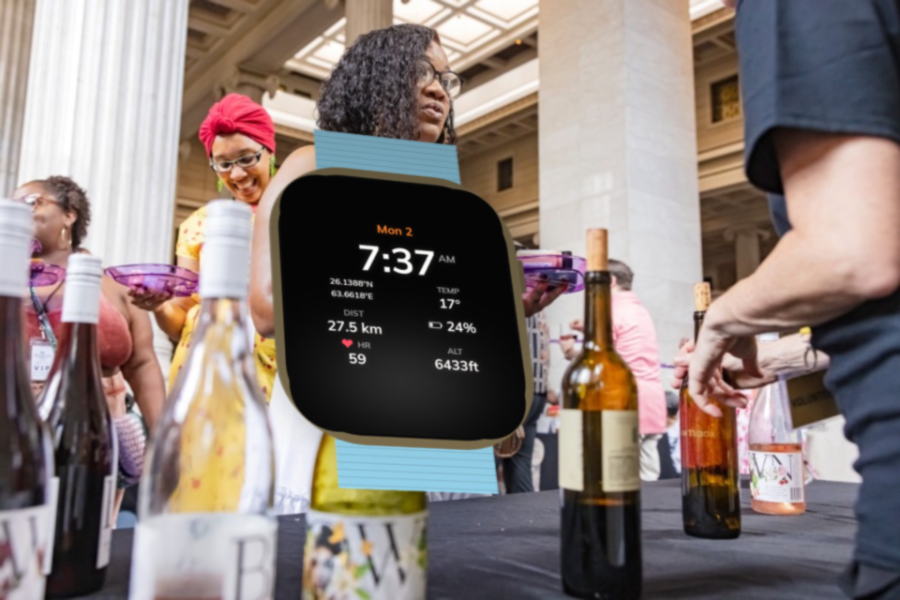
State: 7h37
